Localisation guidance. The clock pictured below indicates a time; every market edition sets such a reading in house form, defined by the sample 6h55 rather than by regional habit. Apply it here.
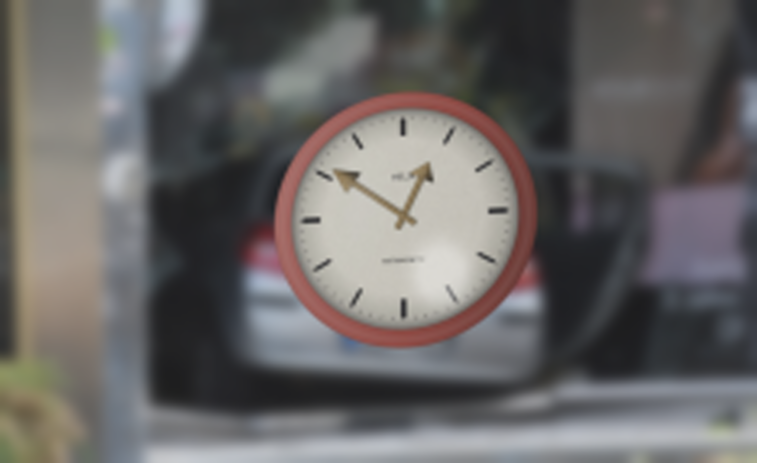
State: 12h51
